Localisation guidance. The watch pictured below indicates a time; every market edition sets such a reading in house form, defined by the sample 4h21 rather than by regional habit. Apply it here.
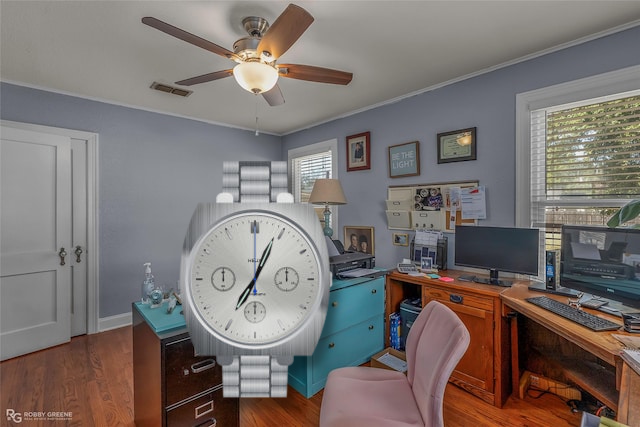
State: 7h04
